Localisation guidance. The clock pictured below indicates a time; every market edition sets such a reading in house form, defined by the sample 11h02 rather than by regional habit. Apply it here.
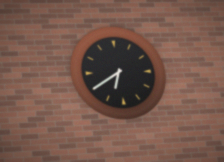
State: 6h40
